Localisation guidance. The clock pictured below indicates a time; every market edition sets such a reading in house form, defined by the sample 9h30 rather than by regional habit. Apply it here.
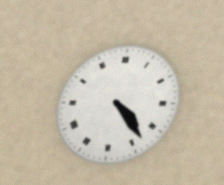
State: 4h23
